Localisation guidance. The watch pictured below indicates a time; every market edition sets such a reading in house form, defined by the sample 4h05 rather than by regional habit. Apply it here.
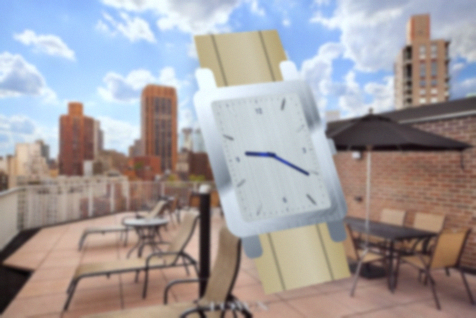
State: 9h21
